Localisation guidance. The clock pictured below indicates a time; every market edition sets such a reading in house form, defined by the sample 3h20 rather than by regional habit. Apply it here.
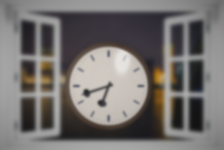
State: 6h42
